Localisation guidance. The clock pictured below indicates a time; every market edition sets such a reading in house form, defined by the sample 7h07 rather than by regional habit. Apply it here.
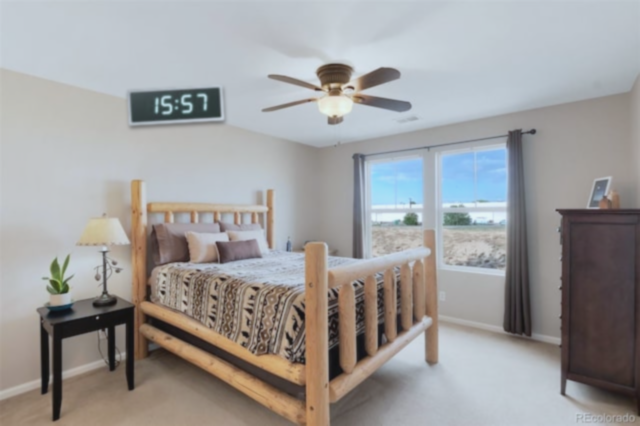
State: 15h57
